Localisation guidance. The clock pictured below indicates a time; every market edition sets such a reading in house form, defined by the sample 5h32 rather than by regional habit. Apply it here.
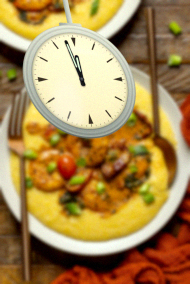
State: 11h58
